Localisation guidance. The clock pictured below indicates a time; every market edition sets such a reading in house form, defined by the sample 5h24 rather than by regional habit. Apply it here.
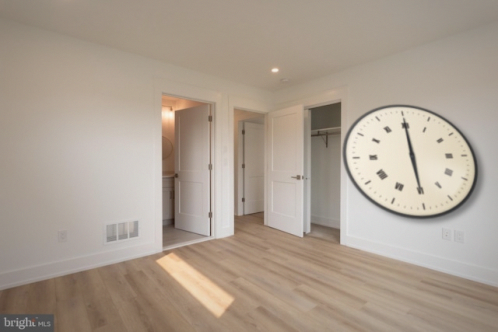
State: 6h00
